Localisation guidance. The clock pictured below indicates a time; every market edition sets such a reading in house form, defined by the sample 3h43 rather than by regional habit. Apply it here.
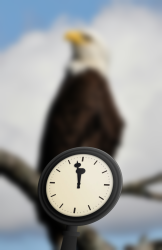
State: 11h58
